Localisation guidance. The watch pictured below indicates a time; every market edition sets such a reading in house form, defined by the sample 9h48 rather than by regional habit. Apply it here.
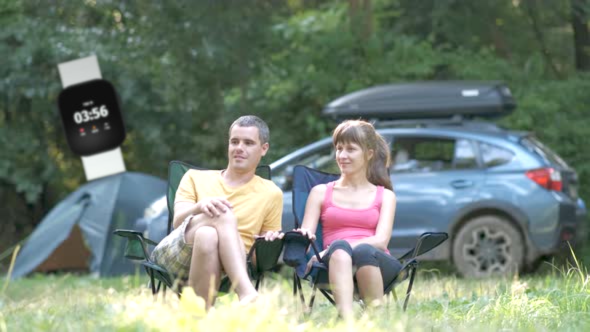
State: 3h56
